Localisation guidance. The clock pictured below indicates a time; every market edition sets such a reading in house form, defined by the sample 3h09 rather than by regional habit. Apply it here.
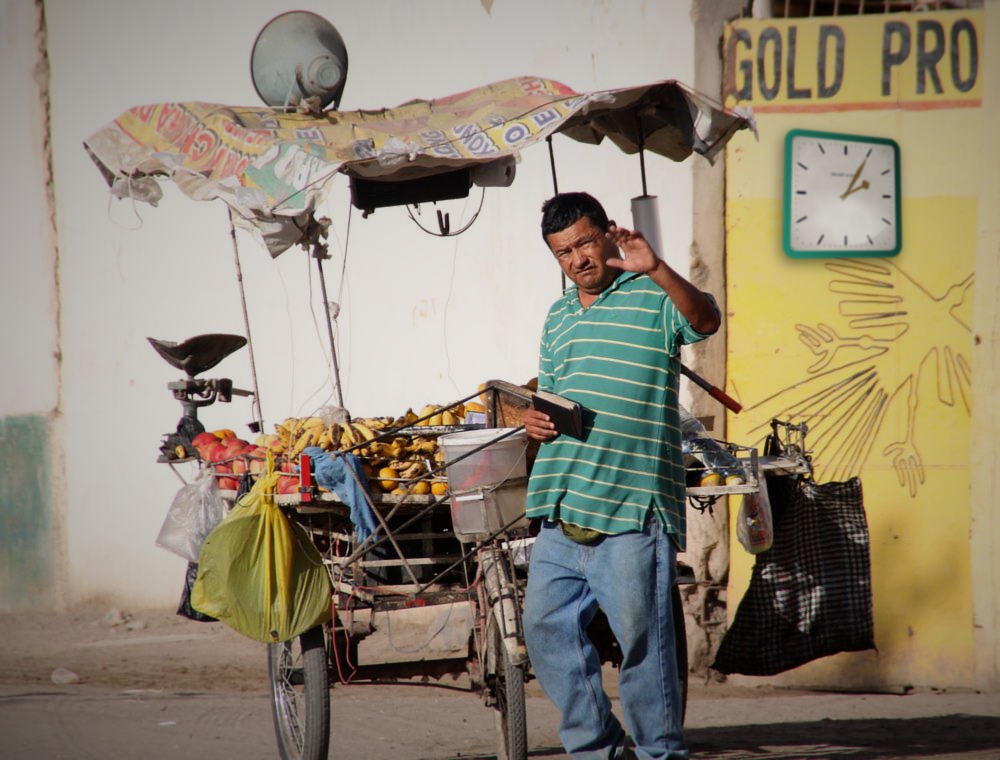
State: 2h05
